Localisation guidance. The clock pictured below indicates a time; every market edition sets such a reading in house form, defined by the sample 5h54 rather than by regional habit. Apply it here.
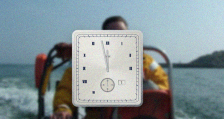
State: 11h58
